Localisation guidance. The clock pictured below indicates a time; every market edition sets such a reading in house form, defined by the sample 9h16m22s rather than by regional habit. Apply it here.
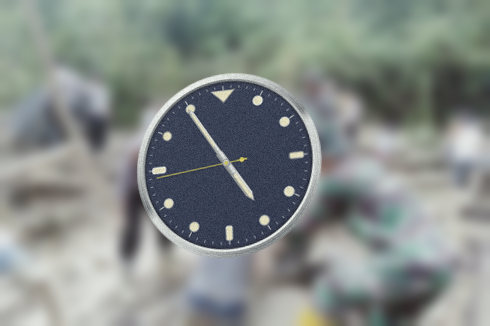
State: 4h54m44s
